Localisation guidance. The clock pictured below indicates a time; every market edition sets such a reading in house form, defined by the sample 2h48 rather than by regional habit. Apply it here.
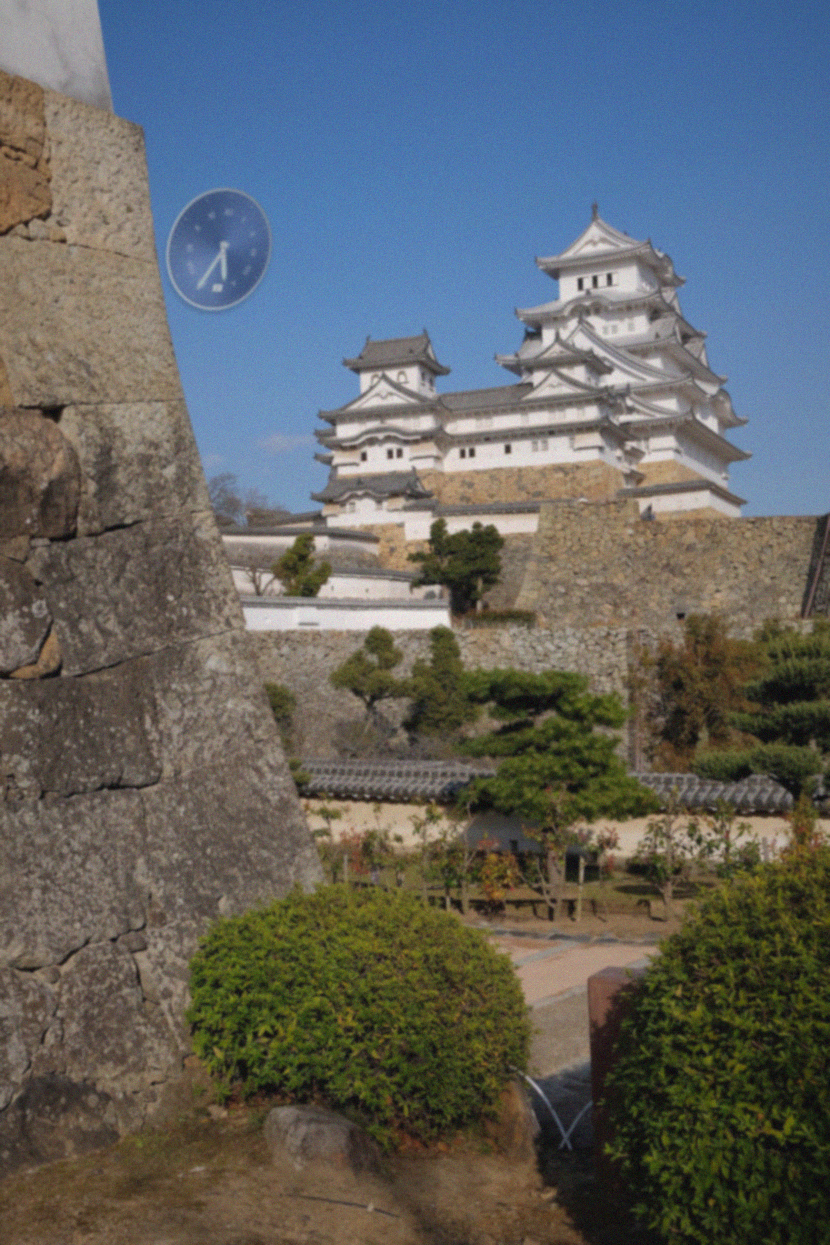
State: 5h35
